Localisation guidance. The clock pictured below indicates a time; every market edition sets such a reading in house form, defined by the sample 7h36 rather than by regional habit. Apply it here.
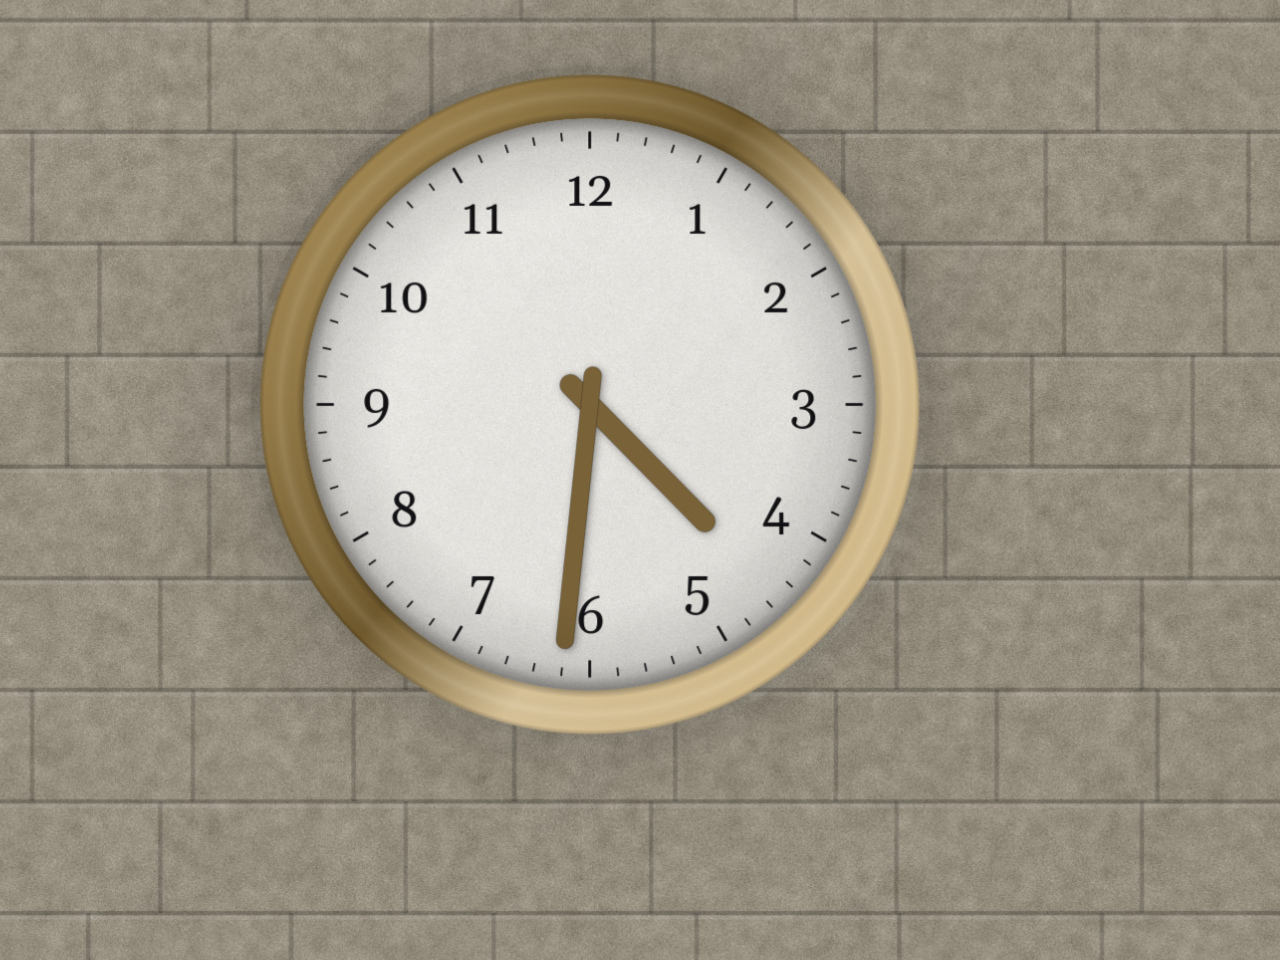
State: 4h31
